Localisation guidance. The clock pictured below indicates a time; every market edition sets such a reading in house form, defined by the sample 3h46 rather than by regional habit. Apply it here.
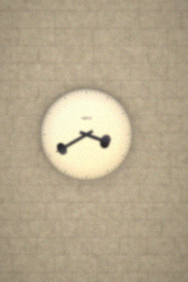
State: 3h40
